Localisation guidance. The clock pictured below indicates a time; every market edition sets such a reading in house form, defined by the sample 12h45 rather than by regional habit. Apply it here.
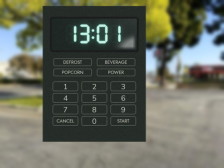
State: 13h01
